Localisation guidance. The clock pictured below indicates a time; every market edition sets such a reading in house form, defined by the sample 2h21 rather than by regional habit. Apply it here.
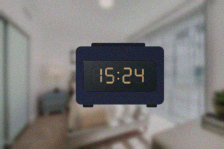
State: 15h24
